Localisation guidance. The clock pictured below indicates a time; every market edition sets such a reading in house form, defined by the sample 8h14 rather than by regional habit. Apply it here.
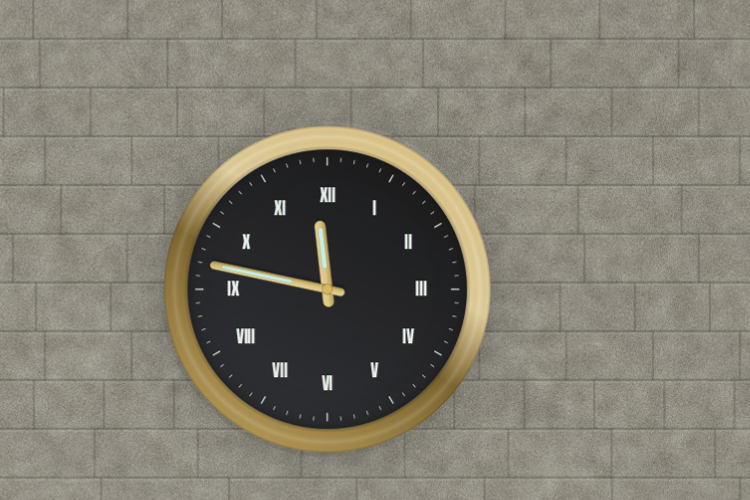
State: 11h47
